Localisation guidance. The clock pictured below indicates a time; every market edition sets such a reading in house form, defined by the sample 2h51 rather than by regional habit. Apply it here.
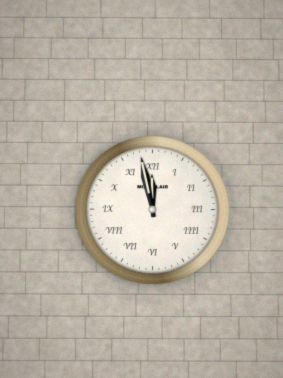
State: 11h58
